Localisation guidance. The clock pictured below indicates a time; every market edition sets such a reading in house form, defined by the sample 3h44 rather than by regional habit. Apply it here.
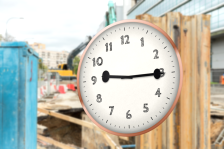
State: 9h15
